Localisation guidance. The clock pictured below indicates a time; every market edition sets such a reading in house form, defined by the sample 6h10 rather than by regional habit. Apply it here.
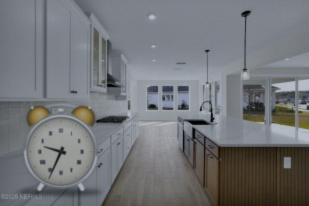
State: 9h34
